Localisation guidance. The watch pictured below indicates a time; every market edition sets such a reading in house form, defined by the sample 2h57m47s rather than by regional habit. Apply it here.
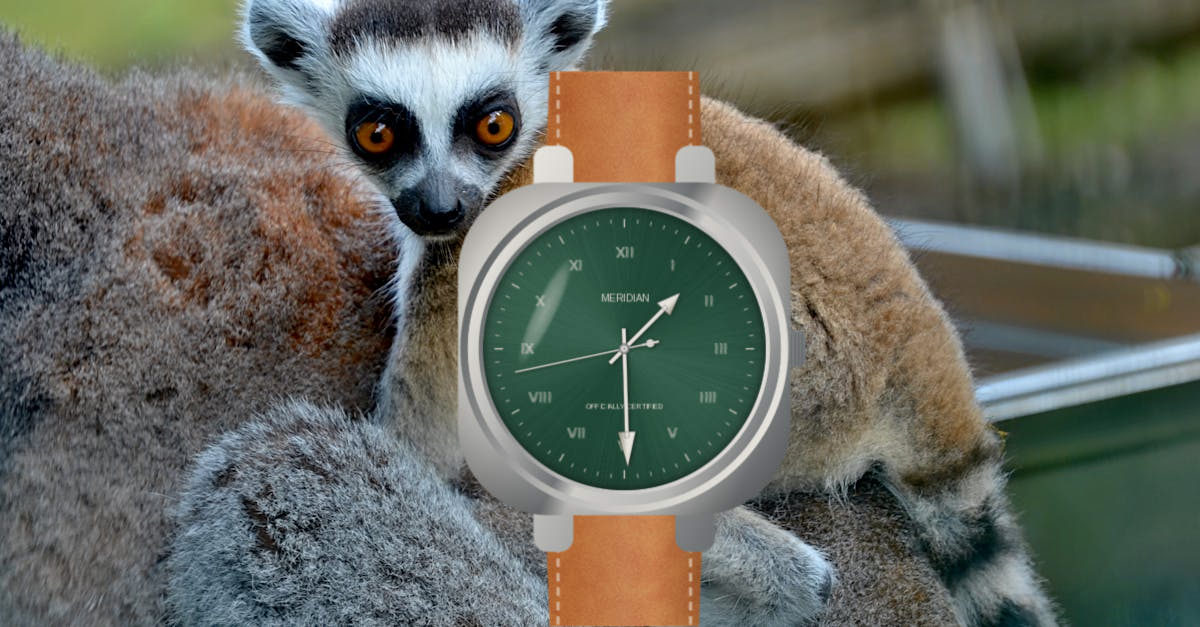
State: 1h29m43s
